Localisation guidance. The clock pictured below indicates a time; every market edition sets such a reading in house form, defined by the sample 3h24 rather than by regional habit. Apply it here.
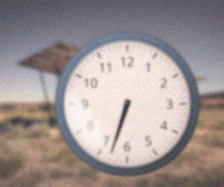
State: 6h33
